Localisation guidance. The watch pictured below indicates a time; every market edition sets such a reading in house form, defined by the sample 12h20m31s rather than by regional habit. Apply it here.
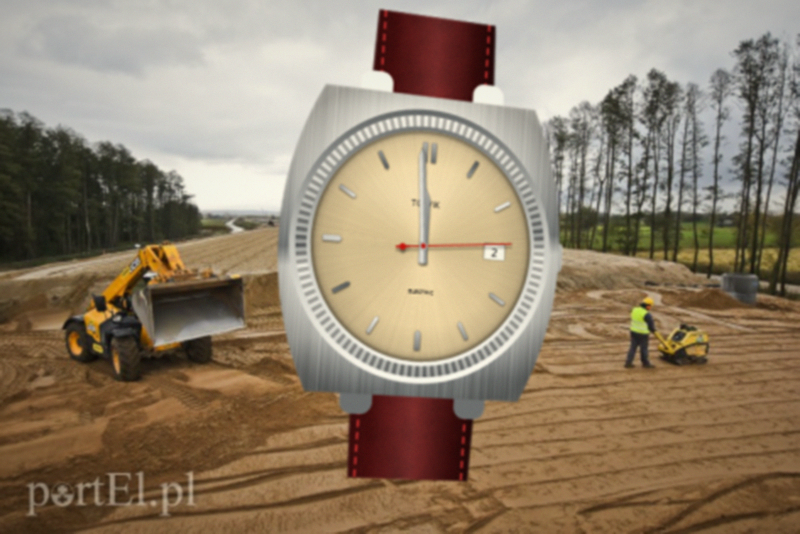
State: 11h59m14s
